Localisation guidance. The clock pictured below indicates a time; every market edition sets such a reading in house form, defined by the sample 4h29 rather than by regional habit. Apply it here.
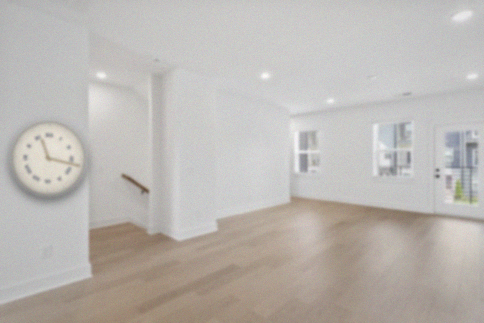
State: 11h17
